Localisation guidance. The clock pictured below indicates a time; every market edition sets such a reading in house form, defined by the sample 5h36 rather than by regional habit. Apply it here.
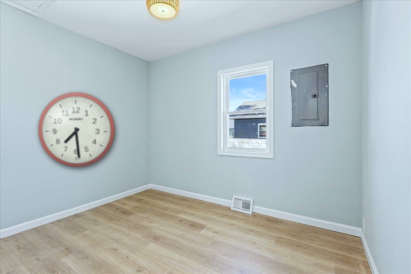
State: 7h29
